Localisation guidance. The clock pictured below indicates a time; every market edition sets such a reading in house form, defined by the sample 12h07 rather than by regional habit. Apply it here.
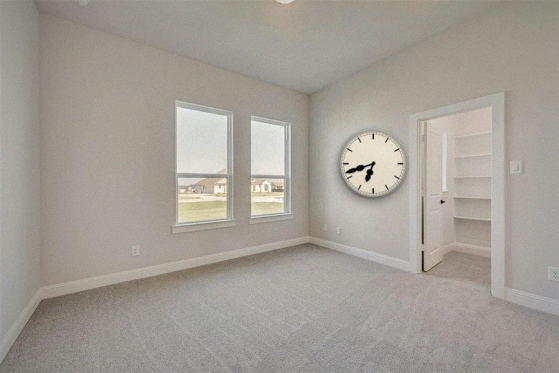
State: 6h42
